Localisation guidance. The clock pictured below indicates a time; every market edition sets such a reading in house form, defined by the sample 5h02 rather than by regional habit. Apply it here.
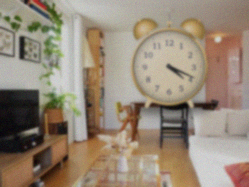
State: 4h19
